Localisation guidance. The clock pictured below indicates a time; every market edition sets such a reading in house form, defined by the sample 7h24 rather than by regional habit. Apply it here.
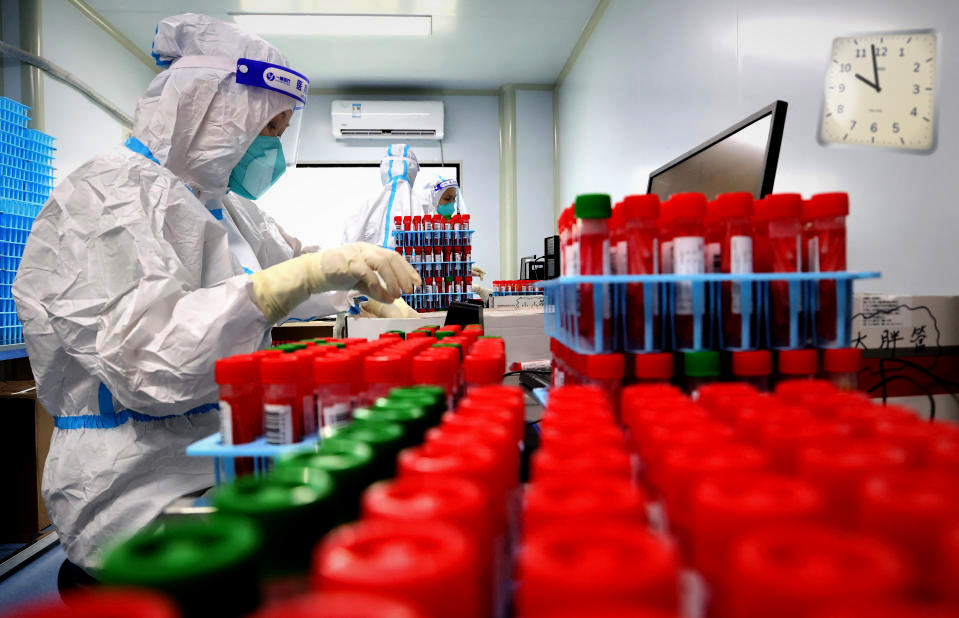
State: 9h58
